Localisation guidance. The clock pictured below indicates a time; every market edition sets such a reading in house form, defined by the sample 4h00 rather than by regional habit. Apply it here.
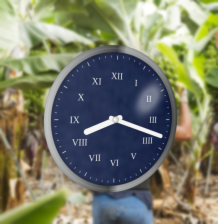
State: 8h18
